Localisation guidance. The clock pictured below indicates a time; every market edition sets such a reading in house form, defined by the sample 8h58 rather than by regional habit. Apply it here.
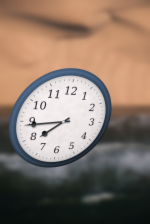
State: 7h44
